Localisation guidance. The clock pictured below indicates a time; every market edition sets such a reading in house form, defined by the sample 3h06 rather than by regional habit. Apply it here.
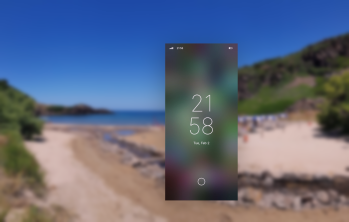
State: 21h58
